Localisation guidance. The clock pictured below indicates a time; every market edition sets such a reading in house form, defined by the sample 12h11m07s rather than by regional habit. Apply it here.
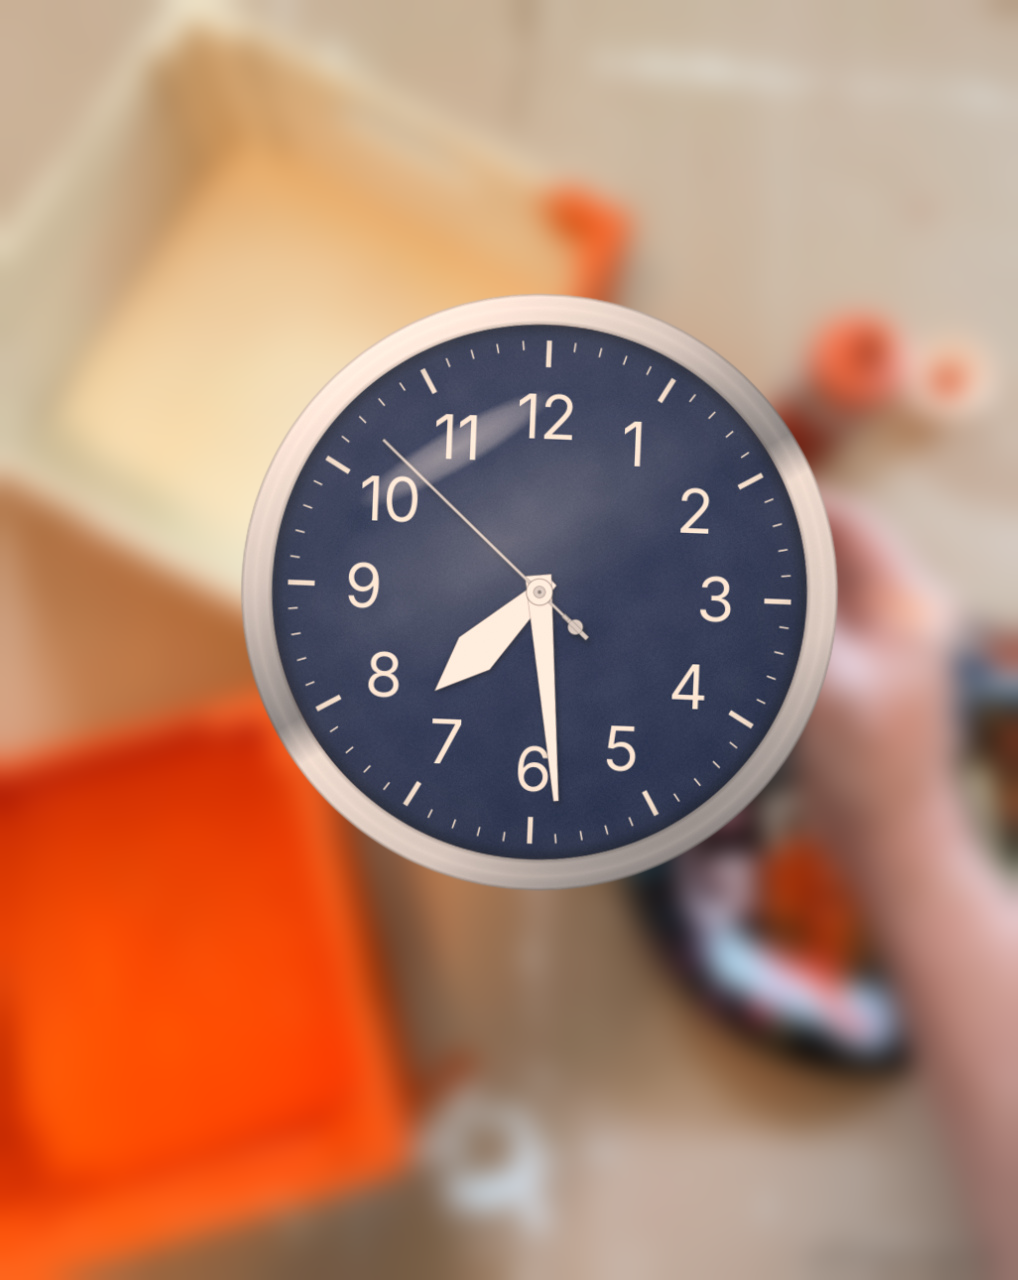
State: 7h28m52s
